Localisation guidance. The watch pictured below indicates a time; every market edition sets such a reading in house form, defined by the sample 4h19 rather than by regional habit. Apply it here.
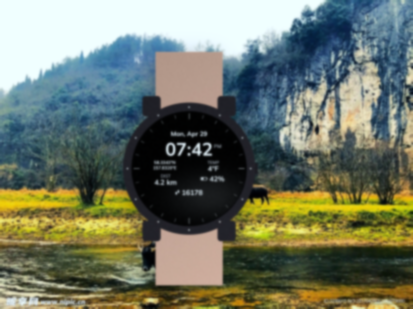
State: 7h42
